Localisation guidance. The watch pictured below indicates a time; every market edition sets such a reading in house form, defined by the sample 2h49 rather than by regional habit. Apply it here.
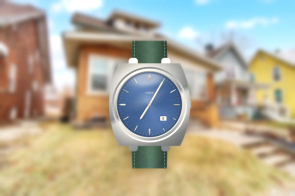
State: 7h05
